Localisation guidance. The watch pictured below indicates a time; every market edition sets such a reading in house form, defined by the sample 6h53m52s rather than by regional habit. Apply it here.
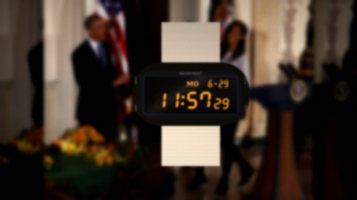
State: 11h57m29s
